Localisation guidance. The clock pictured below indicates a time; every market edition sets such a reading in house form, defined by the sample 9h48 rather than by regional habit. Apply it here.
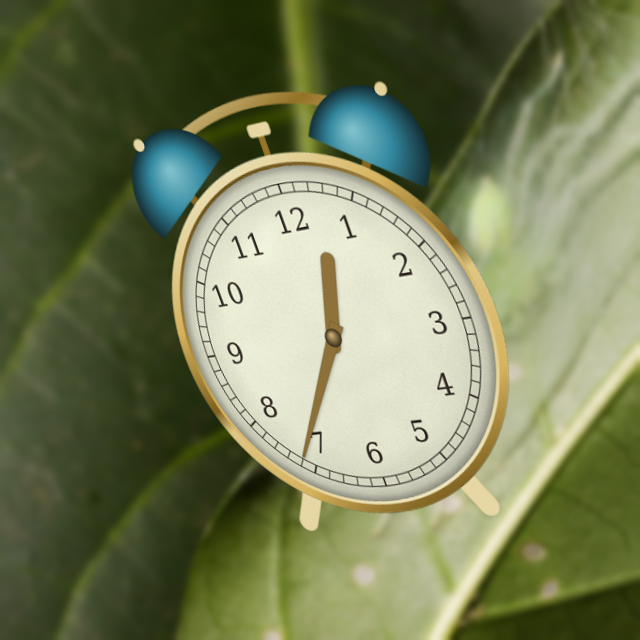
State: 12h36
